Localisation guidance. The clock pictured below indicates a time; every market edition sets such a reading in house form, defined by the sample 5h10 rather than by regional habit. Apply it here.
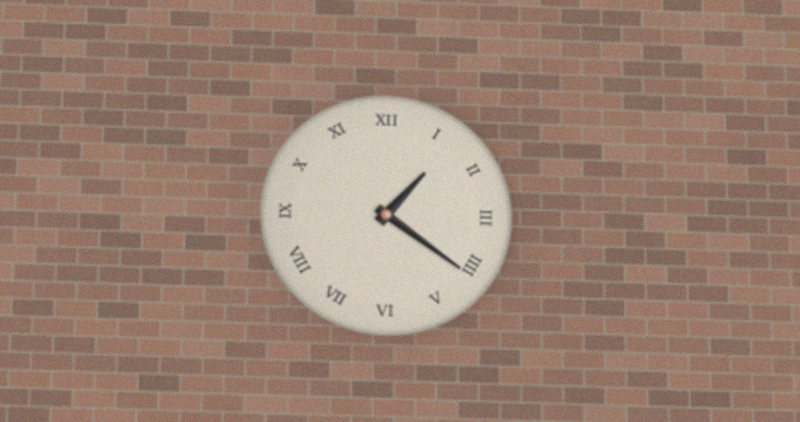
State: 1h21
